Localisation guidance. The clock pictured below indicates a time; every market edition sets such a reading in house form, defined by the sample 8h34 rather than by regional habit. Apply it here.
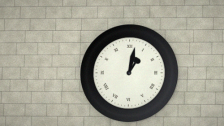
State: 1h02
